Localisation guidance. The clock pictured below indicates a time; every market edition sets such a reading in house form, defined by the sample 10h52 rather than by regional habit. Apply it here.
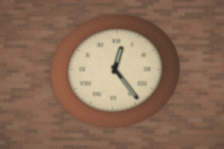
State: 12h24
